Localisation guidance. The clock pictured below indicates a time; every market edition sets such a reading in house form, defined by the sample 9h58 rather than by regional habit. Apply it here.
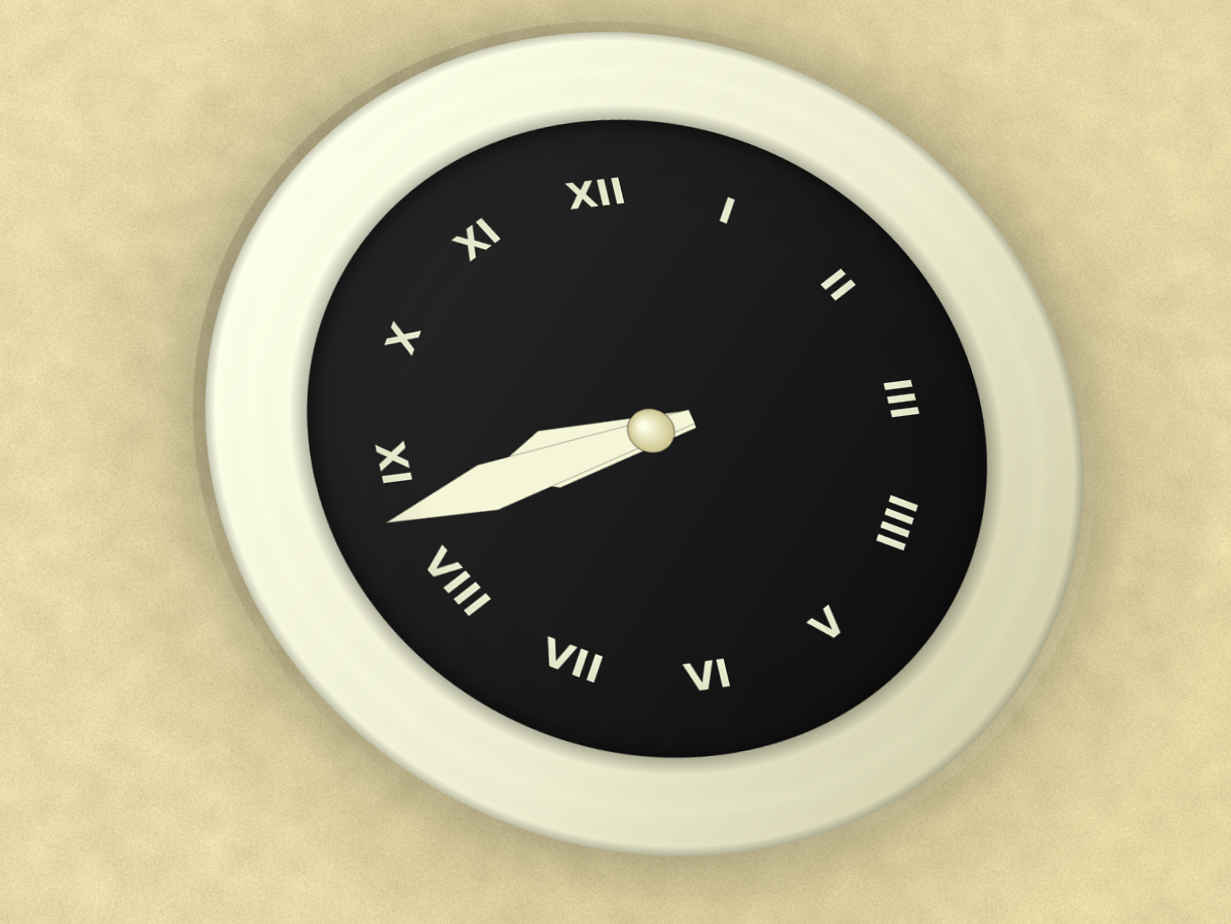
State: 8h43
